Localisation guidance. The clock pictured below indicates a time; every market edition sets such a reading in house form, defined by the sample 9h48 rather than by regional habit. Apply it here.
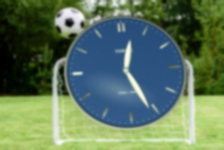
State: 12h26
